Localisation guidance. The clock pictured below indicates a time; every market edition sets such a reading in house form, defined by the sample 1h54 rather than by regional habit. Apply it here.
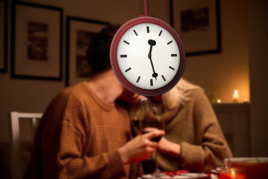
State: 12h28
